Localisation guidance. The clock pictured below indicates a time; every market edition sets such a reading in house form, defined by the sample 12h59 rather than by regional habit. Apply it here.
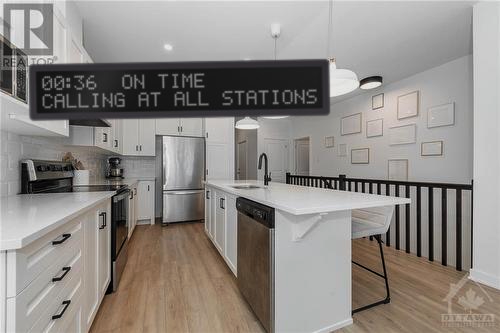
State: 0h36
